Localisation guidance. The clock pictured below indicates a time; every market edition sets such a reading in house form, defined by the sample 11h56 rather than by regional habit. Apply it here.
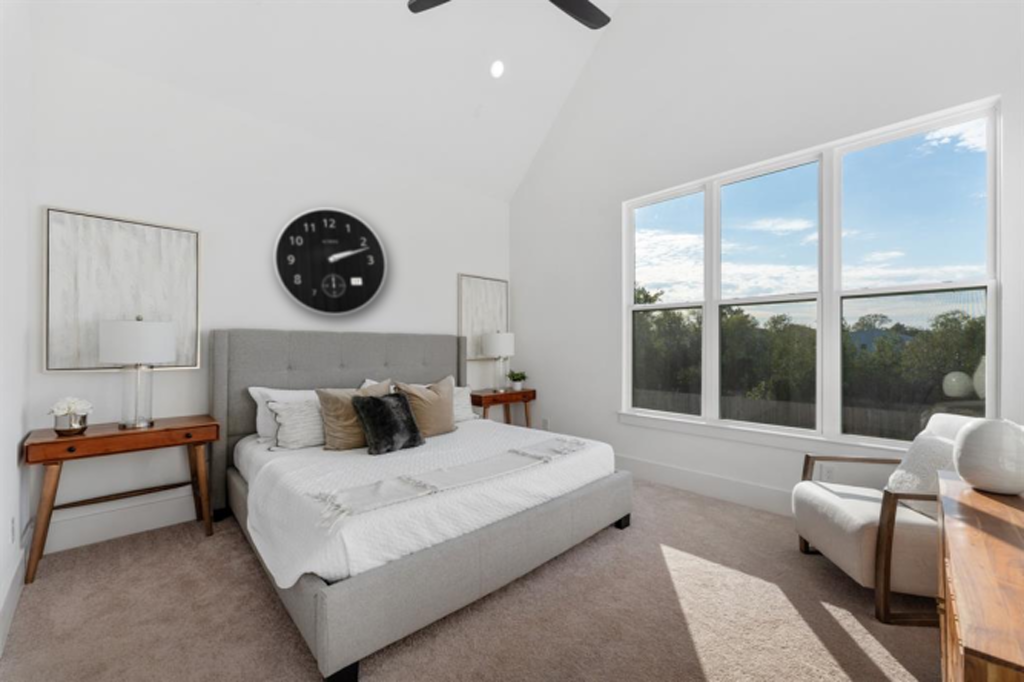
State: 2h12
